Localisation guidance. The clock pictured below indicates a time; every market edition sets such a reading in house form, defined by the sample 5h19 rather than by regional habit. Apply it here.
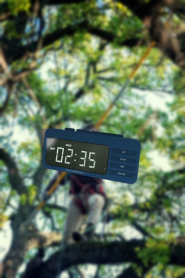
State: 2h35
